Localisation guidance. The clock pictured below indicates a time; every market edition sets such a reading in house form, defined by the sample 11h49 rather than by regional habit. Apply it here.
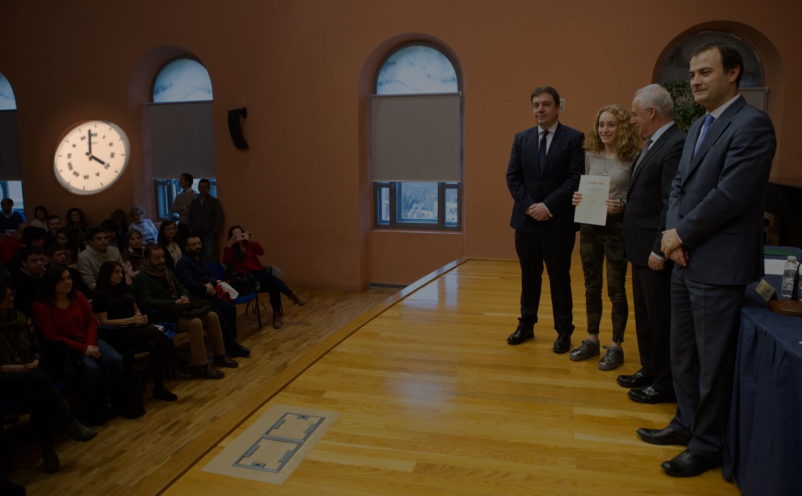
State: 3h58
